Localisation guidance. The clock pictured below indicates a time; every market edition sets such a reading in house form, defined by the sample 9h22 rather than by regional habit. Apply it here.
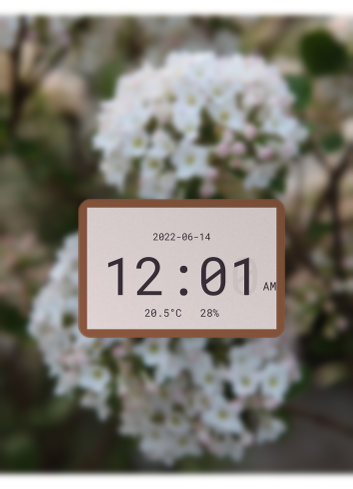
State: 12h01
